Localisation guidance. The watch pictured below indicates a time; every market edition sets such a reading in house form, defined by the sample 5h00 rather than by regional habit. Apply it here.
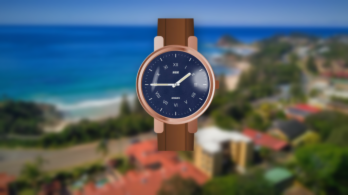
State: 1h45
